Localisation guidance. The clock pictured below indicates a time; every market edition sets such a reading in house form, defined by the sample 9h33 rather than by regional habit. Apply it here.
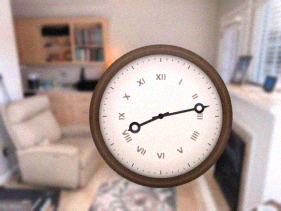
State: 8h13
